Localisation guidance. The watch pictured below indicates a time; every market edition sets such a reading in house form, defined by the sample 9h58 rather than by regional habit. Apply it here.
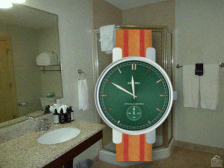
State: 11h50
